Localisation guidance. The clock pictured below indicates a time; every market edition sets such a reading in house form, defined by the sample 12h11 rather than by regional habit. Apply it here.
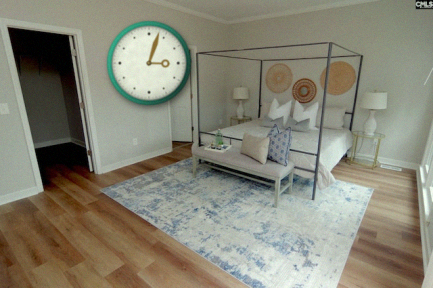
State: 3h03
